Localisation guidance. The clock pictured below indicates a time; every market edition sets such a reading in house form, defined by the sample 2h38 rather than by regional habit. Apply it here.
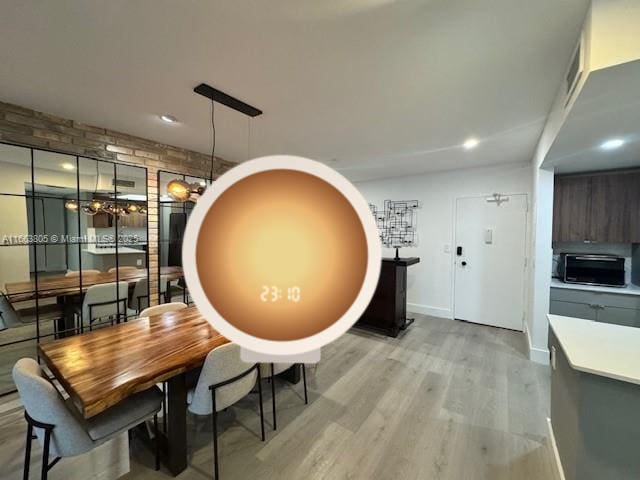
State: 23h10
